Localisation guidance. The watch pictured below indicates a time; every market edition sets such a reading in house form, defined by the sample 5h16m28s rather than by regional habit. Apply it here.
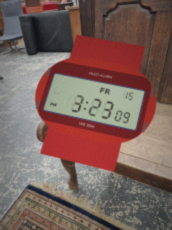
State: 3h23m09s
